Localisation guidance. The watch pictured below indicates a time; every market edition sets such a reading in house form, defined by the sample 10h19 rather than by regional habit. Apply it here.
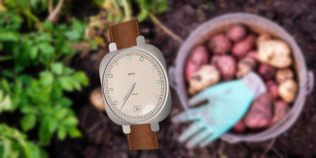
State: 7h37
